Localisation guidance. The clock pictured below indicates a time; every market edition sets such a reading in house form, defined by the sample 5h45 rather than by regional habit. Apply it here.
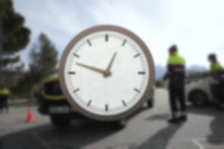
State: 12h48
